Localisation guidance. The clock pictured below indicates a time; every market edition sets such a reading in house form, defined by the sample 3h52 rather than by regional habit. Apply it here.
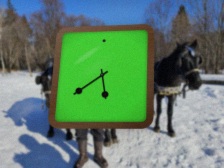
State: 5h39
